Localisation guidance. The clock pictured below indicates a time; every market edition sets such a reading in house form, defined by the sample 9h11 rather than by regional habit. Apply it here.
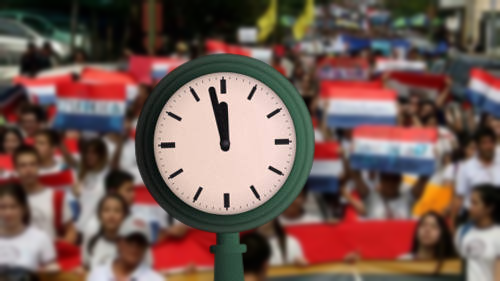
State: 11h58
